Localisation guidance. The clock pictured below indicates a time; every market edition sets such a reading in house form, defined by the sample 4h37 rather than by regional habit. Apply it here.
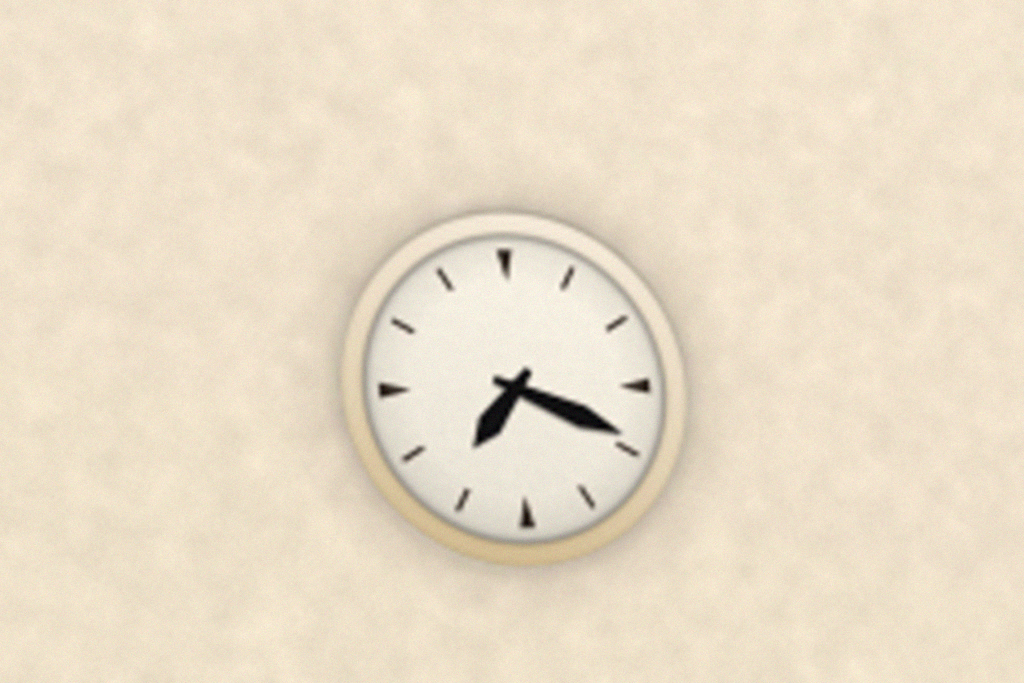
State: 7h19
